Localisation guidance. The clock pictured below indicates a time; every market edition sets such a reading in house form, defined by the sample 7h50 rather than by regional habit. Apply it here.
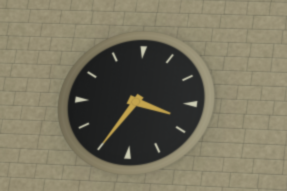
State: 3h35
